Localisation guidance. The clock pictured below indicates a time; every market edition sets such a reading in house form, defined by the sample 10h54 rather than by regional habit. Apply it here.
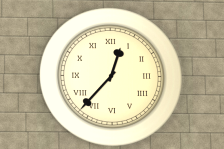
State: 12h37
